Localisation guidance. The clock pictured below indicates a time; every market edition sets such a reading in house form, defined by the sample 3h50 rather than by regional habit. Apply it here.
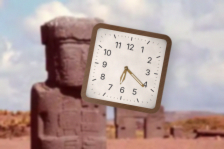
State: 6h21
